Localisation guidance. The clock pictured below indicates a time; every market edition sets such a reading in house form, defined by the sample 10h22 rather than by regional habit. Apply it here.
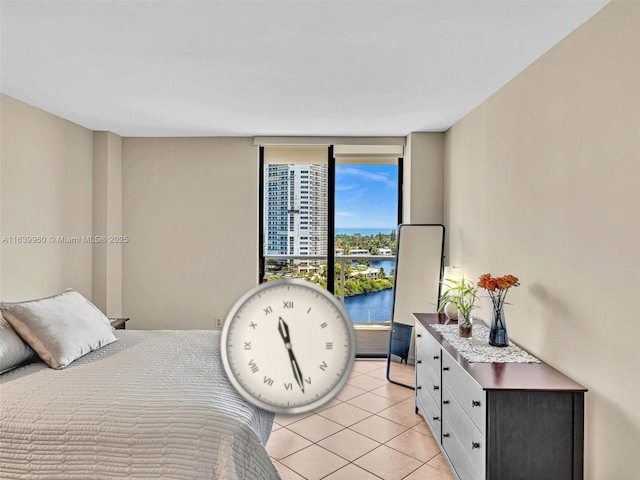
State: 11h27
